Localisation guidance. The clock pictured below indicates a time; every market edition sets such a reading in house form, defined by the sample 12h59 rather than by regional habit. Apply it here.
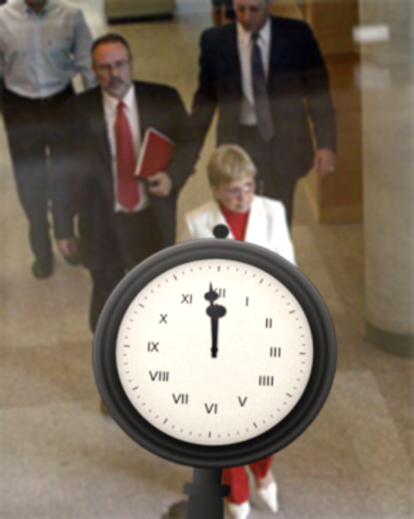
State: 11h59
